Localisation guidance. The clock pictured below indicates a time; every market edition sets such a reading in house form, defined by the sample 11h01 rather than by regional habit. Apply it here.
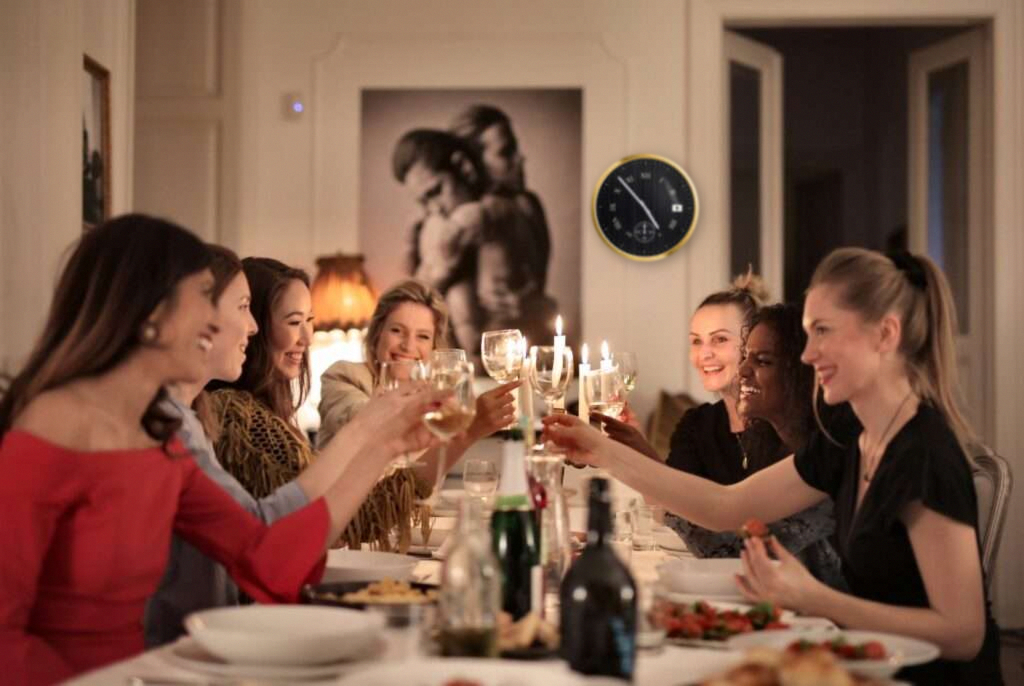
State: 4h53
